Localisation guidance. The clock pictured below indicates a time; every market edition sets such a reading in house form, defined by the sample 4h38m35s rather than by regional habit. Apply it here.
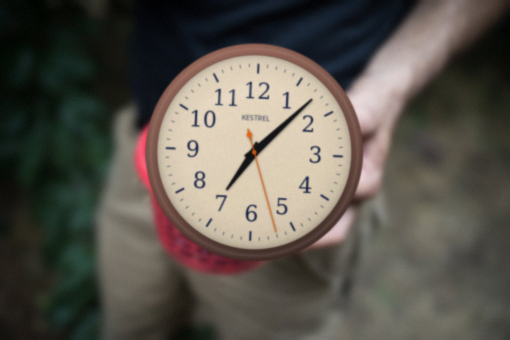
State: 7h07m27s
